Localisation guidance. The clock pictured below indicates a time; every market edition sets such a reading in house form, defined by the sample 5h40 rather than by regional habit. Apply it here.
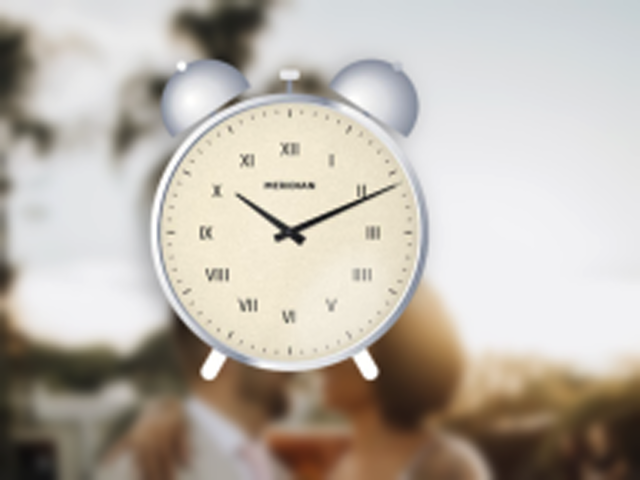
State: 10h11
